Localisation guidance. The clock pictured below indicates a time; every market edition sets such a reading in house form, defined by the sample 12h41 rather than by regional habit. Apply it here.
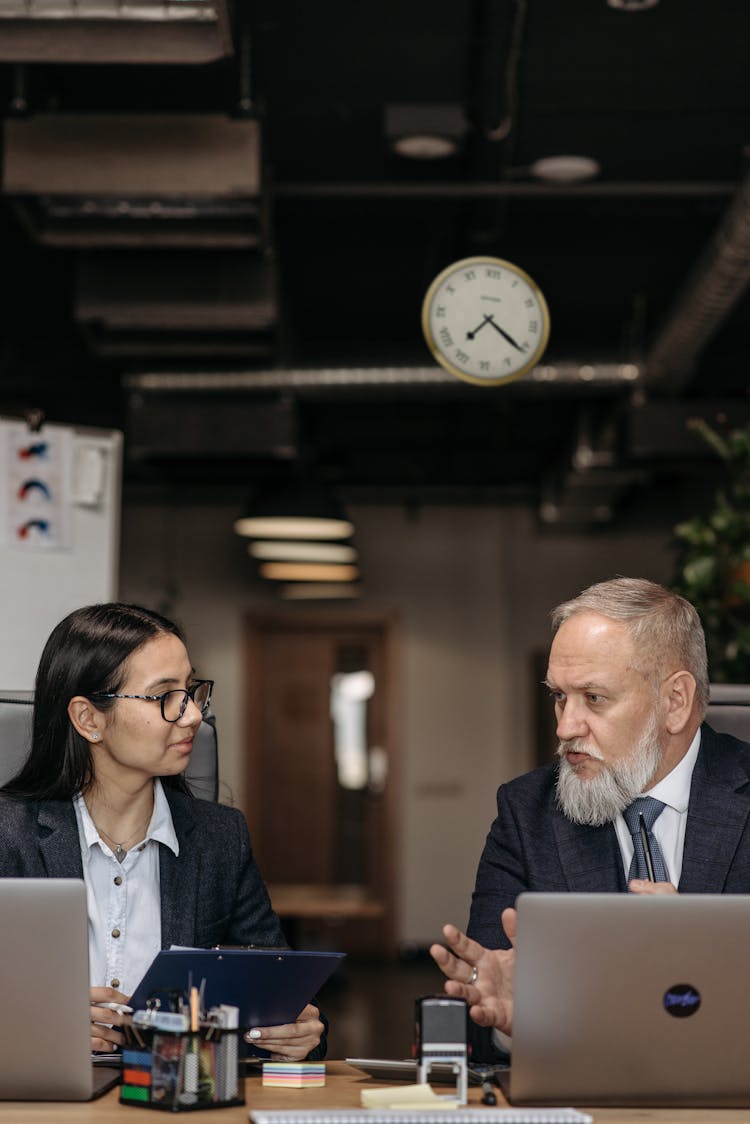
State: 7h21
